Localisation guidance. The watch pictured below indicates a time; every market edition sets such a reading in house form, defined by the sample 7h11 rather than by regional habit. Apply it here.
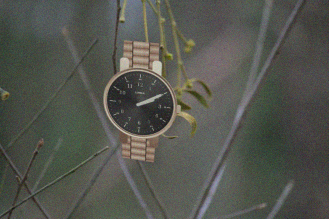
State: 2h10
